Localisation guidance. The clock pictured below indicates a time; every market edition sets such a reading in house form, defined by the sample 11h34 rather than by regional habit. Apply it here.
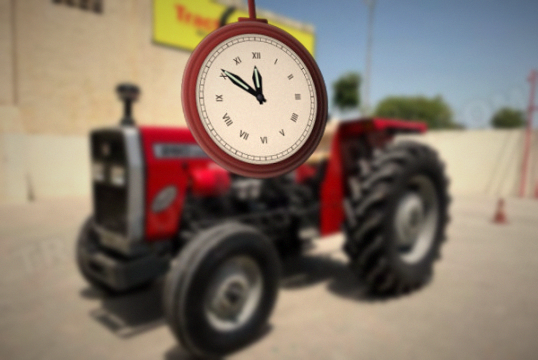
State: 11h51
